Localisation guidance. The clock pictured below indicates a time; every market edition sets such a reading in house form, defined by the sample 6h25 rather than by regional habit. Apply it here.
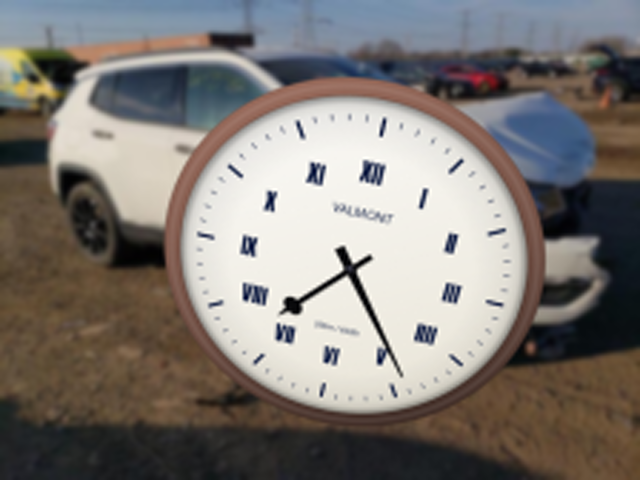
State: 7h24
